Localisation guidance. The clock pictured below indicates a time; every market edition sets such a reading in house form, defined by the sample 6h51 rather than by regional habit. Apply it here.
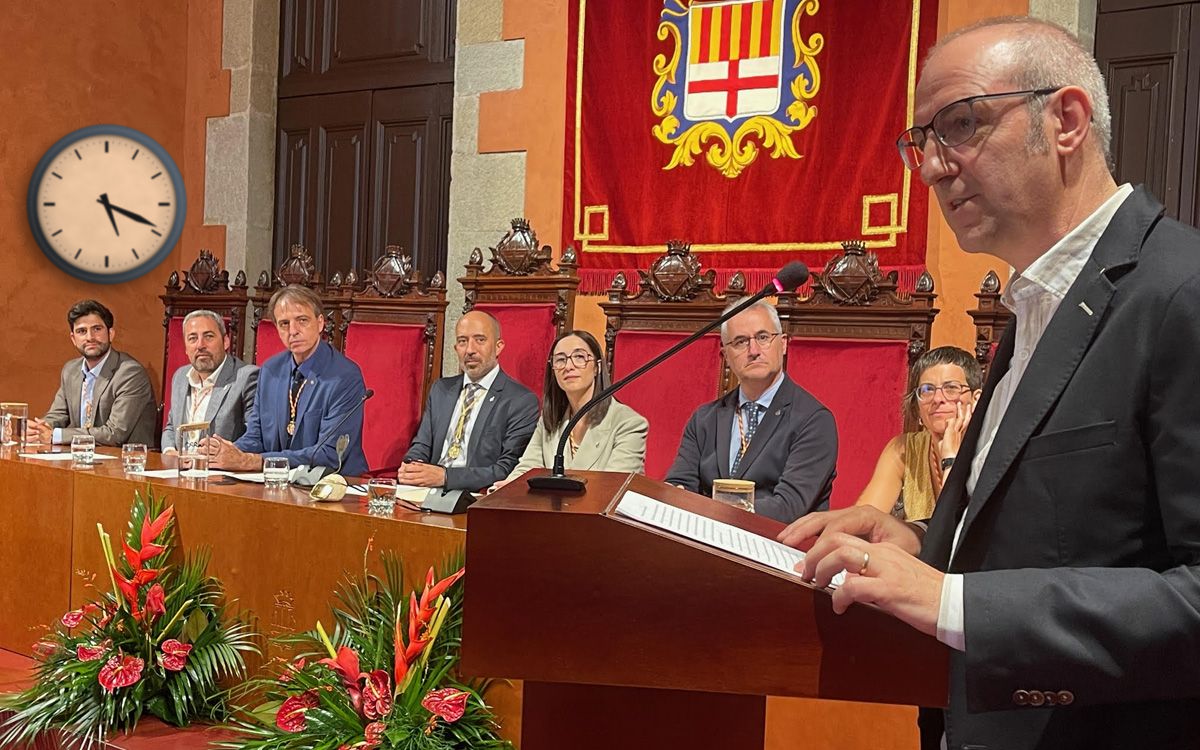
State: 5h19
